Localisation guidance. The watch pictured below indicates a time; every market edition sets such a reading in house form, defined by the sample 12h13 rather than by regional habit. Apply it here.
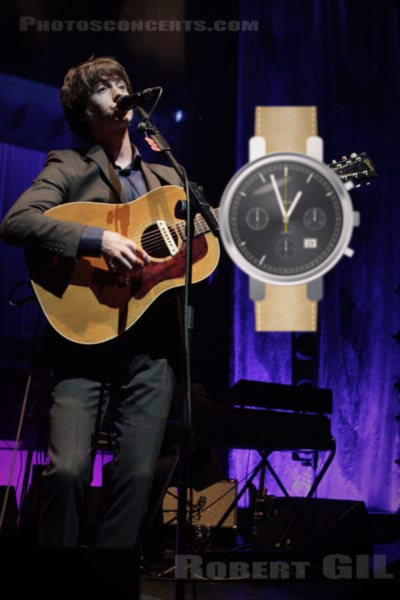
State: 12h57
